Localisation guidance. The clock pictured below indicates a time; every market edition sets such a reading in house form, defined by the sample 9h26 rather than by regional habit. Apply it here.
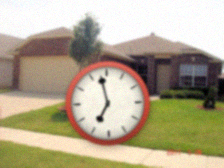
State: 6h58
